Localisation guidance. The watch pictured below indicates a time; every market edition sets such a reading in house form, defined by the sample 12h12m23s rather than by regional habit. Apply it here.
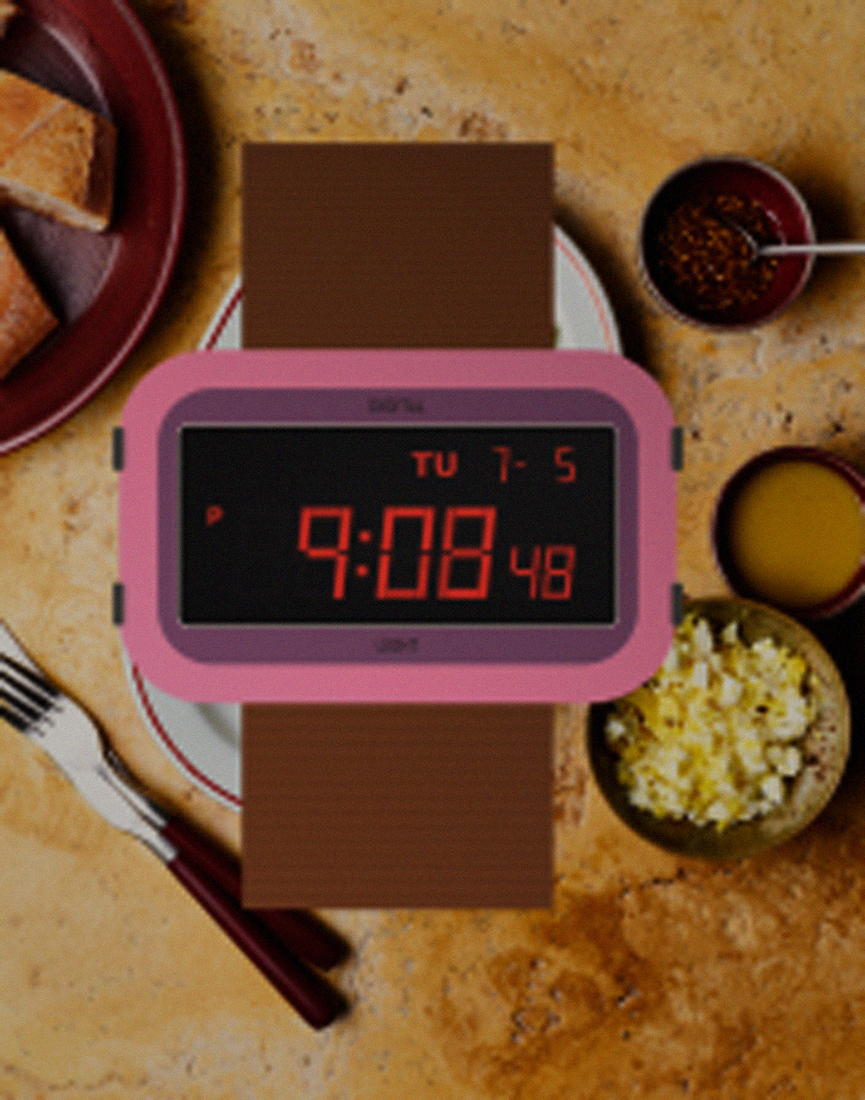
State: 9h08m48s
